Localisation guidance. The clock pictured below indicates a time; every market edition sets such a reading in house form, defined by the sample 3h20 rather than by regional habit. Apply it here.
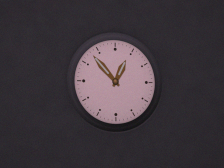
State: 12h53
